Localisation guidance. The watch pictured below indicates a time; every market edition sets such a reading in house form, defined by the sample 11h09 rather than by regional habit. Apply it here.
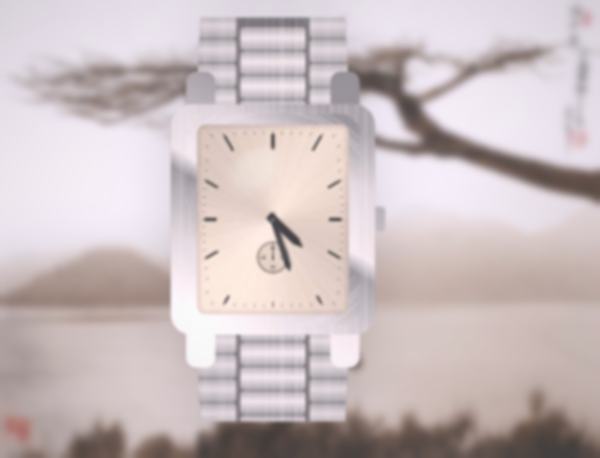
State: 4h27
